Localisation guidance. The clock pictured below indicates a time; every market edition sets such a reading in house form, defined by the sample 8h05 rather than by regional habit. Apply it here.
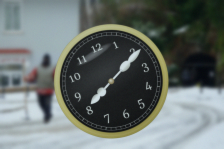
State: 8h11
